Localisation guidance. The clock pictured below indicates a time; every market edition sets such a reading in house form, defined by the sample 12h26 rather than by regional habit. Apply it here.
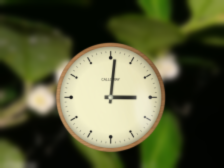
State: 3h01
